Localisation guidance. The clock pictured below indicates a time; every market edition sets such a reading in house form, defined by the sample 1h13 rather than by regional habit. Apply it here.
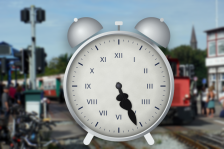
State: 5h26
